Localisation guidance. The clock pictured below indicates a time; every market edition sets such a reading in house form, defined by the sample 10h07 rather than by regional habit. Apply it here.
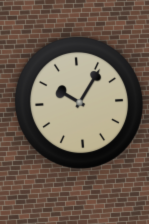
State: 10h06
